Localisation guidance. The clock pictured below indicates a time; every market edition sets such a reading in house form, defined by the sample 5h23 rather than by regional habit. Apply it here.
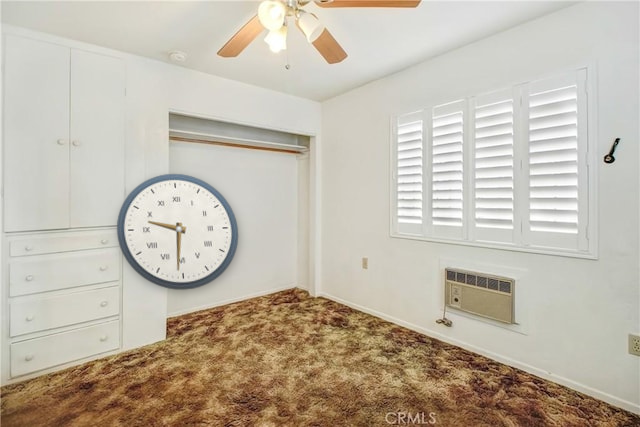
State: 9h31
